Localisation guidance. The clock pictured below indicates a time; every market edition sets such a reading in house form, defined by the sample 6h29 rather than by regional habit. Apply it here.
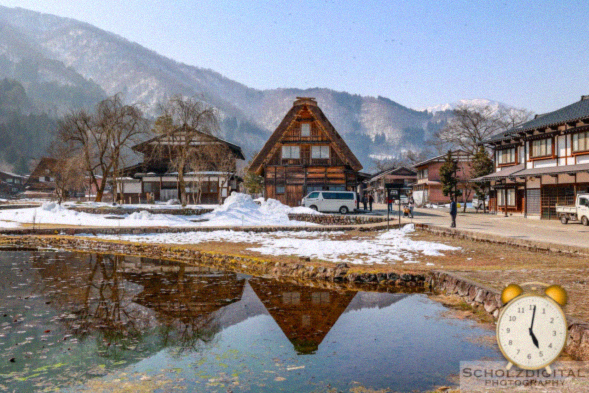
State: 5h01
